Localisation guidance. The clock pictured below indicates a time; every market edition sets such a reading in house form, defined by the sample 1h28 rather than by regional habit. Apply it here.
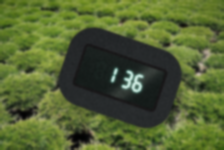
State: 1h36
